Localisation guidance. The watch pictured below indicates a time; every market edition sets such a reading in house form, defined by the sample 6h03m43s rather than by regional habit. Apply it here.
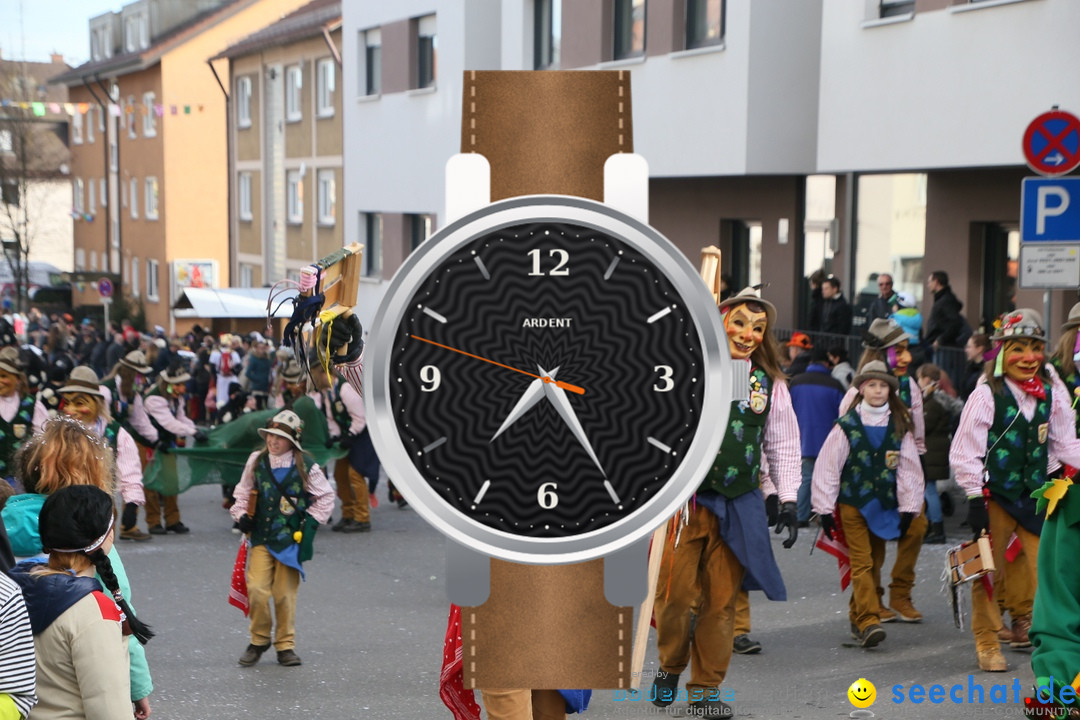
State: 7h24m48s
